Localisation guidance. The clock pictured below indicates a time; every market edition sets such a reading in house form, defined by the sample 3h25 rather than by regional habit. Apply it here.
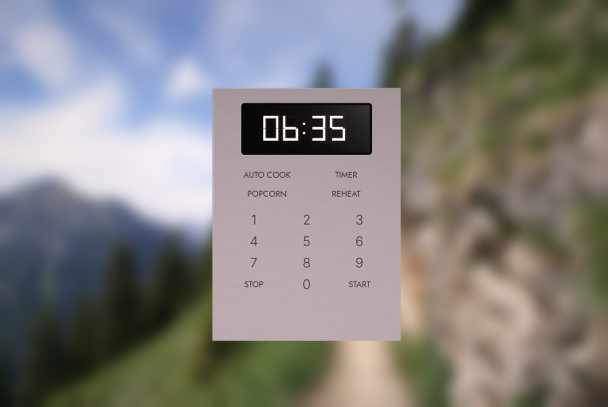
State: 6h35
